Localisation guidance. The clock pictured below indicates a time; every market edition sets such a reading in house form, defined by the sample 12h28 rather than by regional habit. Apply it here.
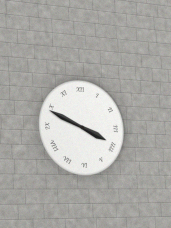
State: 3h49
